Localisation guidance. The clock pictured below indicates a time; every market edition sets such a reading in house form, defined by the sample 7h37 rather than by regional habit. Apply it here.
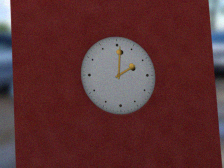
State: 2h01
